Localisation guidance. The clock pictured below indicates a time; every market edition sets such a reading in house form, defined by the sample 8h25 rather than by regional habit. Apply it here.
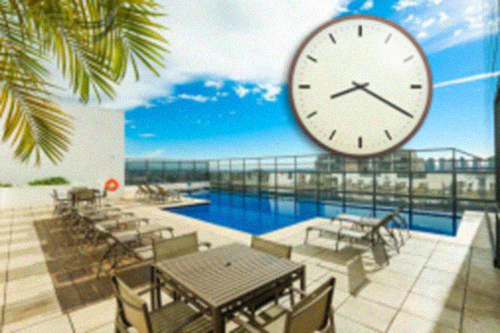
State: 8h20
